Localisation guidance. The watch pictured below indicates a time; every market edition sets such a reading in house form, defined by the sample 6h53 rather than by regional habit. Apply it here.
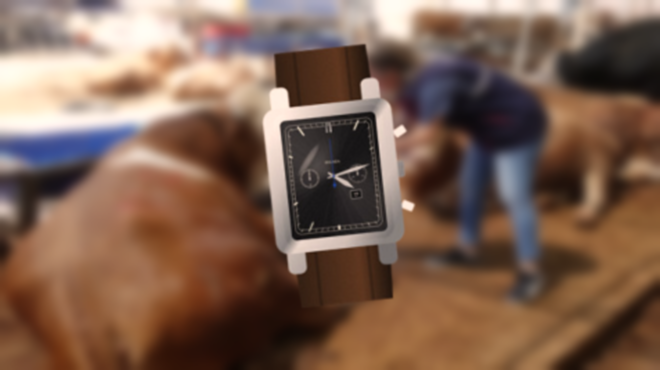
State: 4h13
